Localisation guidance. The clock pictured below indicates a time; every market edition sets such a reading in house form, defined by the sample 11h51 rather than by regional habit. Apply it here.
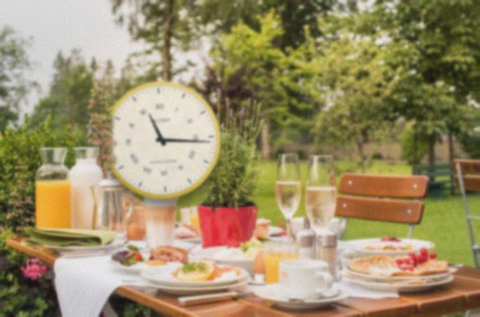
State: 11h16
